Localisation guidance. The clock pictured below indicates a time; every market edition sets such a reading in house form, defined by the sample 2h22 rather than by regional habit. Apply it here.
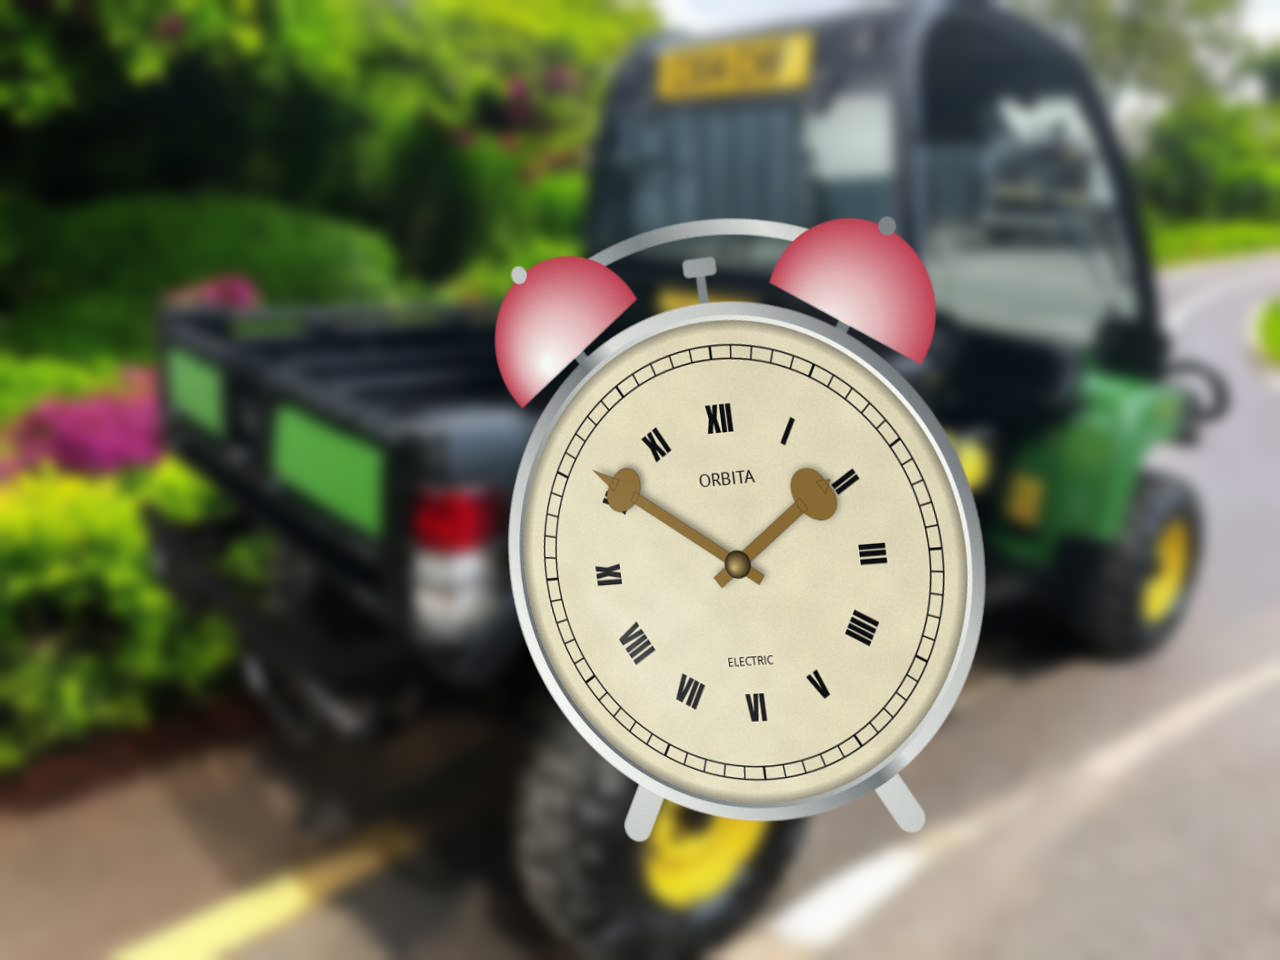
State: 1h51
